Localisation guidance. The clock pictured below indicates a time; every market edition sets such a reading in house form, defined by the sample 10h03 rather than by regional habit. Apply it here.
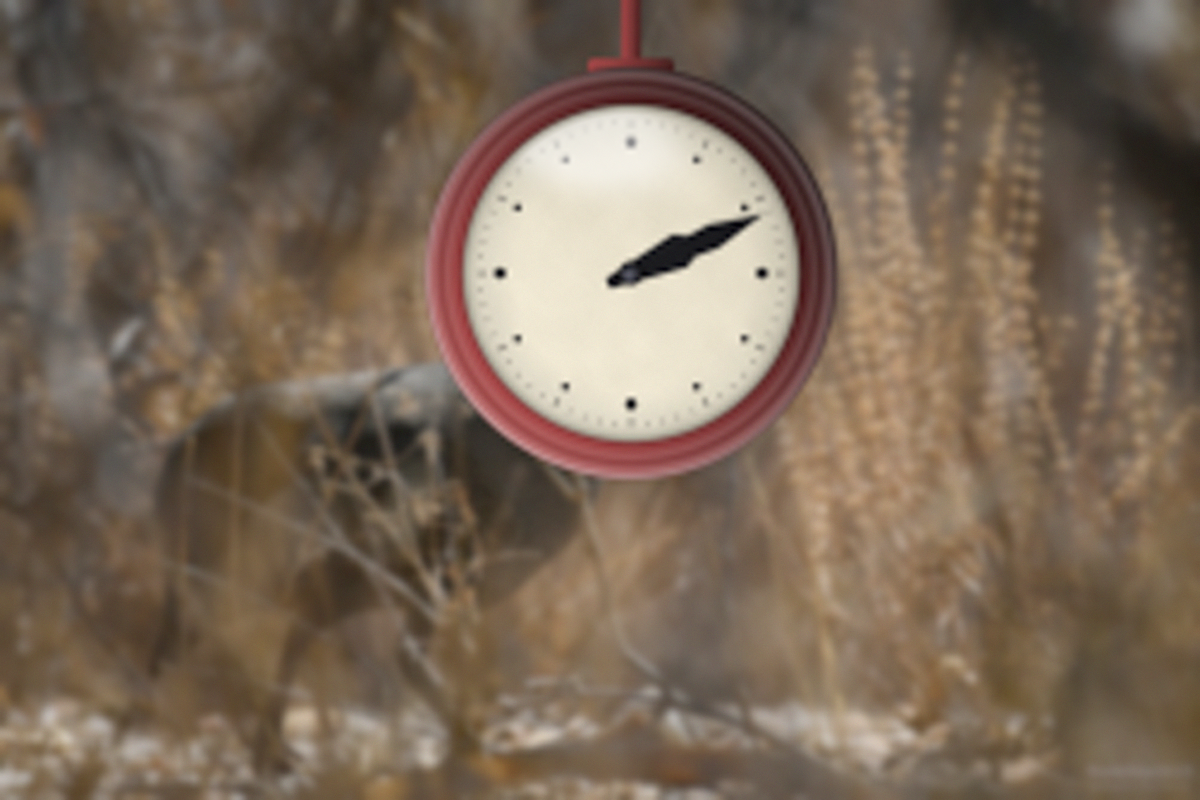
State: 2h11
